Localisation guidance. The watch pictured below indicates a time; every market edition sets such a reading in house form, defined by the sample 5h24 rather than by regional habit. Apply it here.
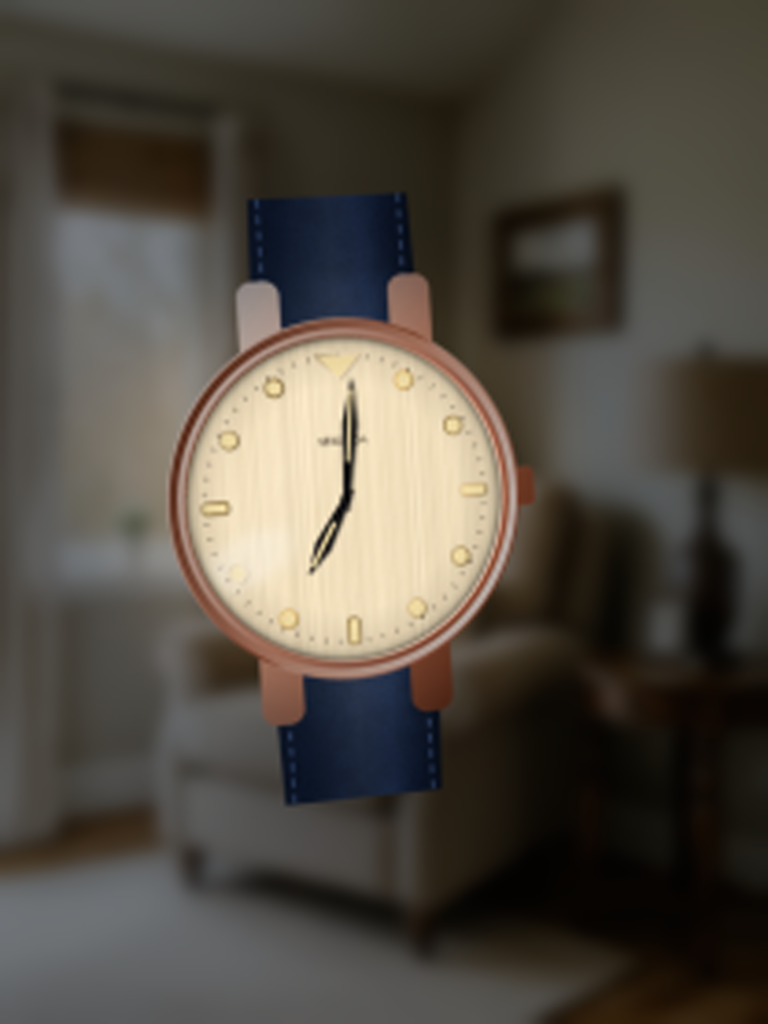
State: 7h01
